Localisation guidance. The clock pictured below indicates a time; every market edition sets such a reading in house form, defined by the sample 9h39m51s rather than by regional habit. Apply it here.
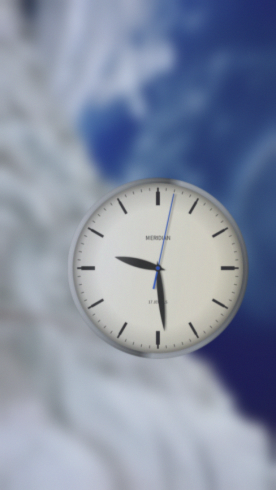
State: 9h29m02s
